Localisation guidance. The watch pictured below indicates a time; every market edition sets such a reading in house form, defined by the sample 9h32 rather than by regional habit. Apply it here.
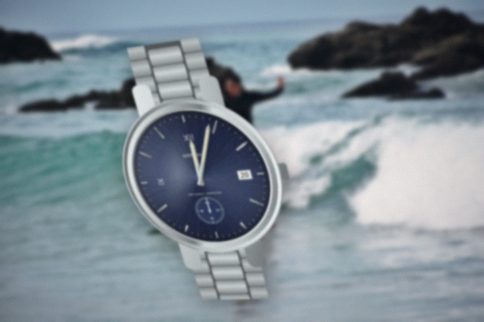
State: 12h04
